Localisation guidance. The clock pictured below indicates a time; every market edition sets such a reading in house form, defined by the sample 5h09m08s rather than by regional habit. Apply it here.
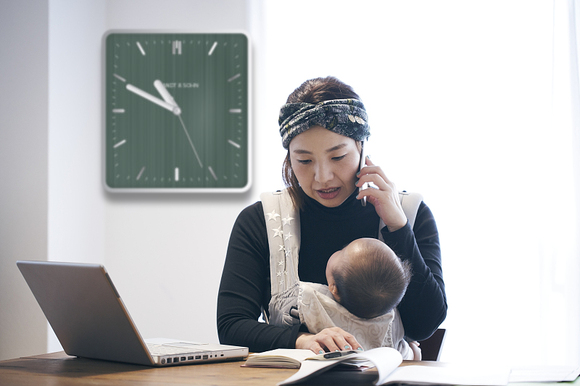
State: 10h49m26s
